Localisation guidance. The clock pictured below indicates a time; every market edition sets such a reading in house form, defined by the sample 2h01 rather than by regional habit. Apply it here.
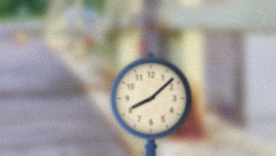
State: 8h08
